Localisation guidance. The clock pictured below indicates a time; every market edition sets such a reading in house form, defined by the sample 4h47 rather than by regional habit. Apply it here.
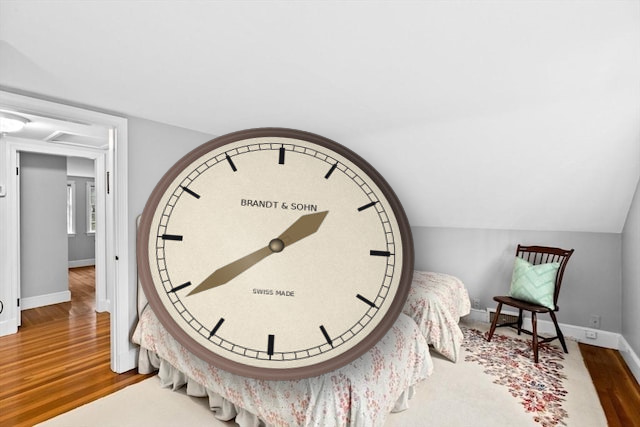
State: 1h39
